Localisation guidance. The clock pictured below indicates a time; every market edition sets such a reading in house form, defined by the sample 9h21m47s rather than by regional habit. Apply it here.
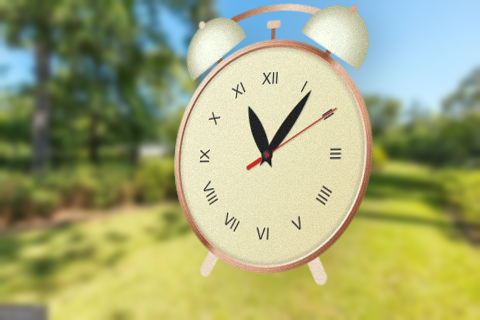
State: 11h06m10s
